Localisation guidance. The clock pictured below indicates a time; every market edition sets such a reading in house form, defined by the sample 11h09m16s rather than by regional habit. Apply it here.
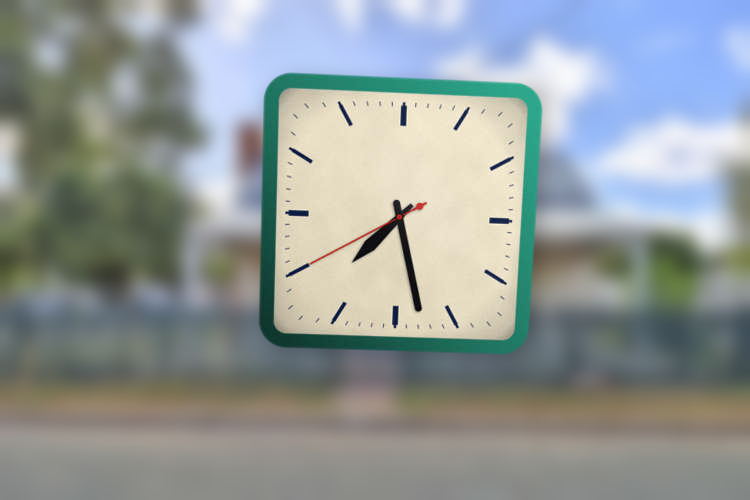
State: 7h27m40s
